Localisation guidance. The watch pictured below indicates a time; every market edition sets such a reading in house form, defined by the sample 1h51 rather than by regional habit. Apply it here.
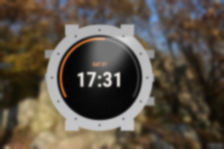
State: 17h31
